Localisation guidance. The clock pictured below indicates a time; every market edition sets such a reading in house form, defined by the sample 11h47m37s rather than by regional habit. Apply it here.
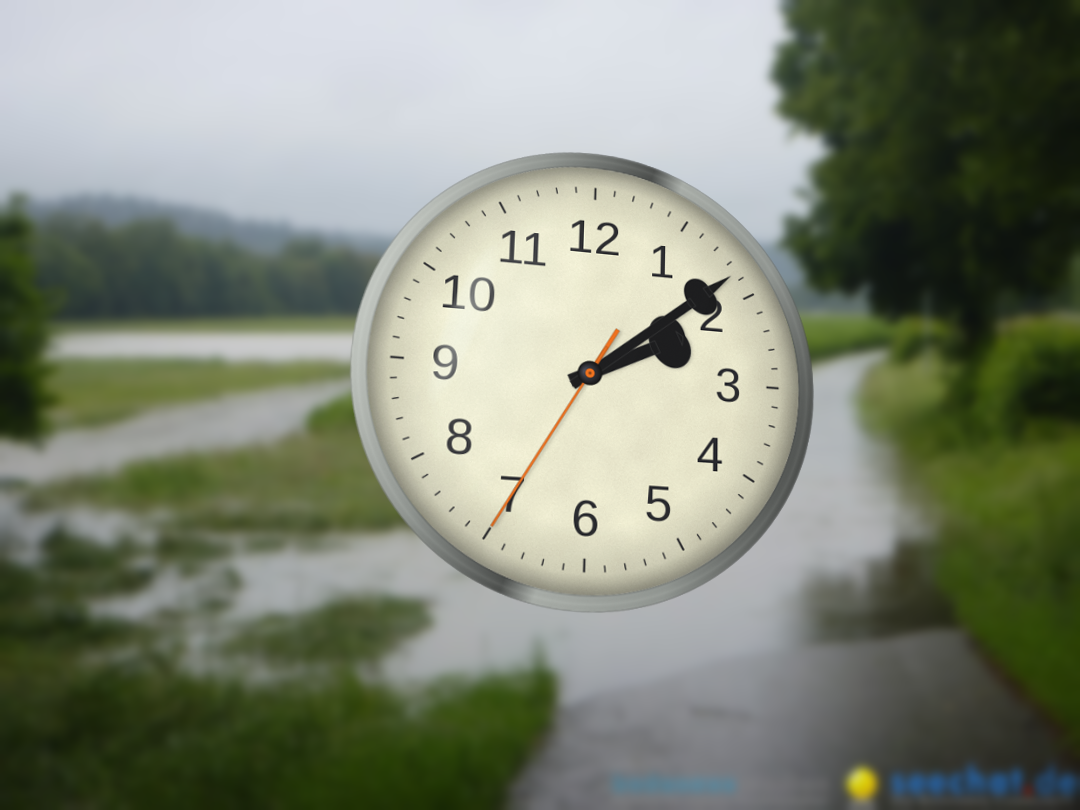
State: 2h08m35s
